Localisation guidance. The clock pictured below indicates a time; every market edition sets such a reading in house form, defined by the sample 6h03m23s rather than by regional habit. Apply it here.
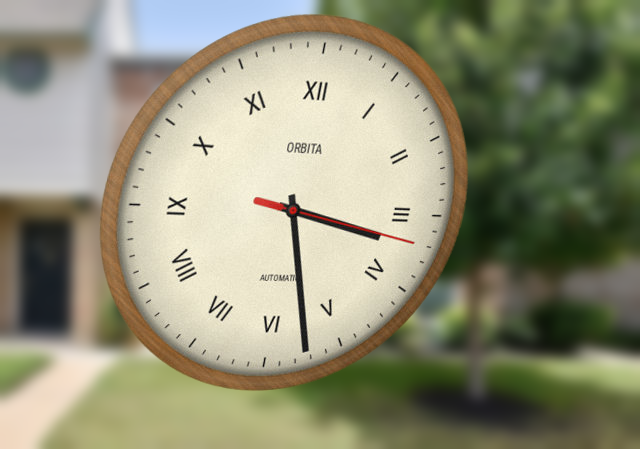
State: 3h27m17s
